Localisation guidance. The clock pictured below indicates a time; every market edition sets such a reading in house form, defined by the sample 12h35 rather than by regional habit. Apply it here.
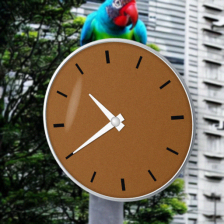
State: 10h40
